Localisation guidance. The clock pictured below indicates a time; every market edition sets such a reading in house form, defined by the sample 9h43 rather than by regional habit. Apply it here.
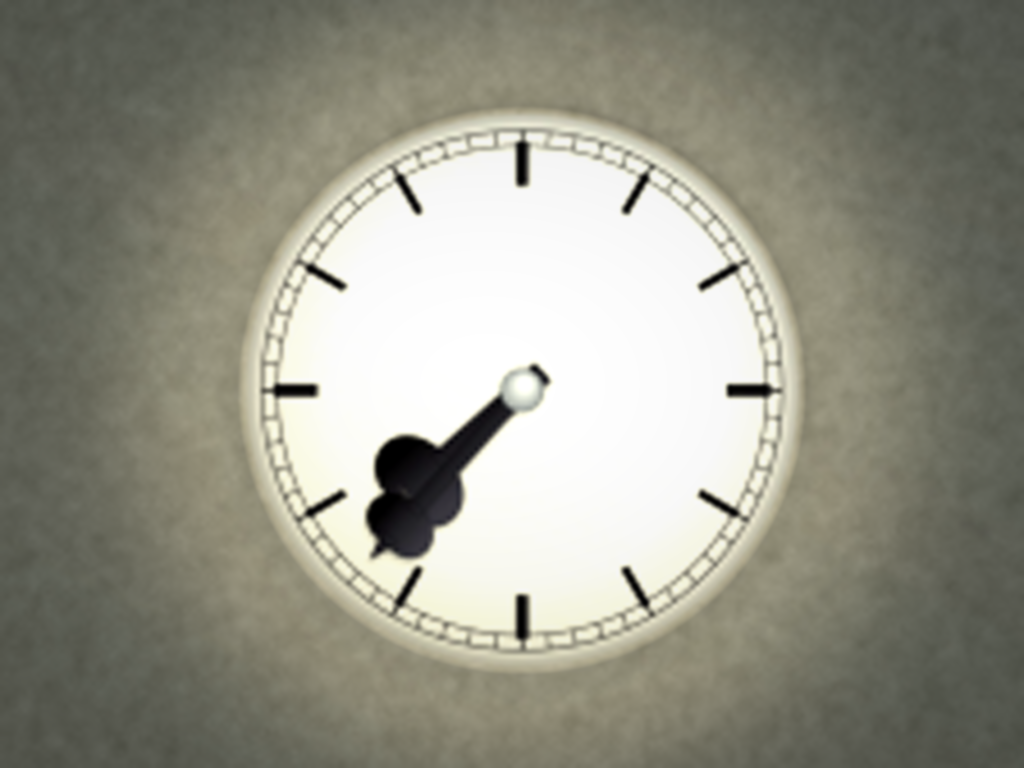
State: 7h37
